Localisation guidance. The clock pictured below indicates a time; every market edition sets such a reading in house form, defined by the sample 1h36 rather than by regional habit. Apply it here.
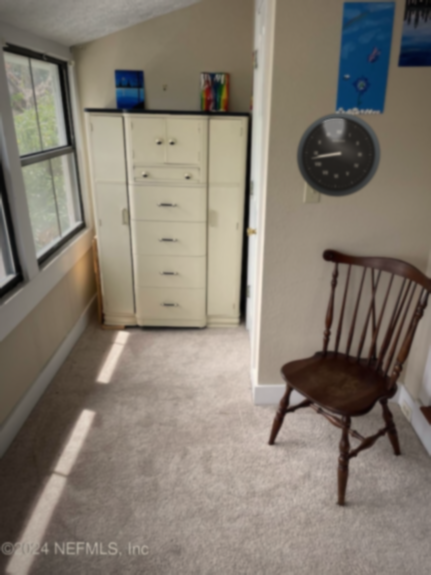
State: 8h43
